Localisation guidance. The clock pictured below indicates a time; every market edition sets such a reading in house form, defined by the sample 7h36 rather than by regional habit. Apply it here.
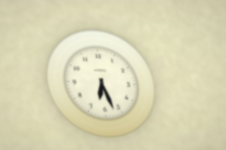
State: 6h27
